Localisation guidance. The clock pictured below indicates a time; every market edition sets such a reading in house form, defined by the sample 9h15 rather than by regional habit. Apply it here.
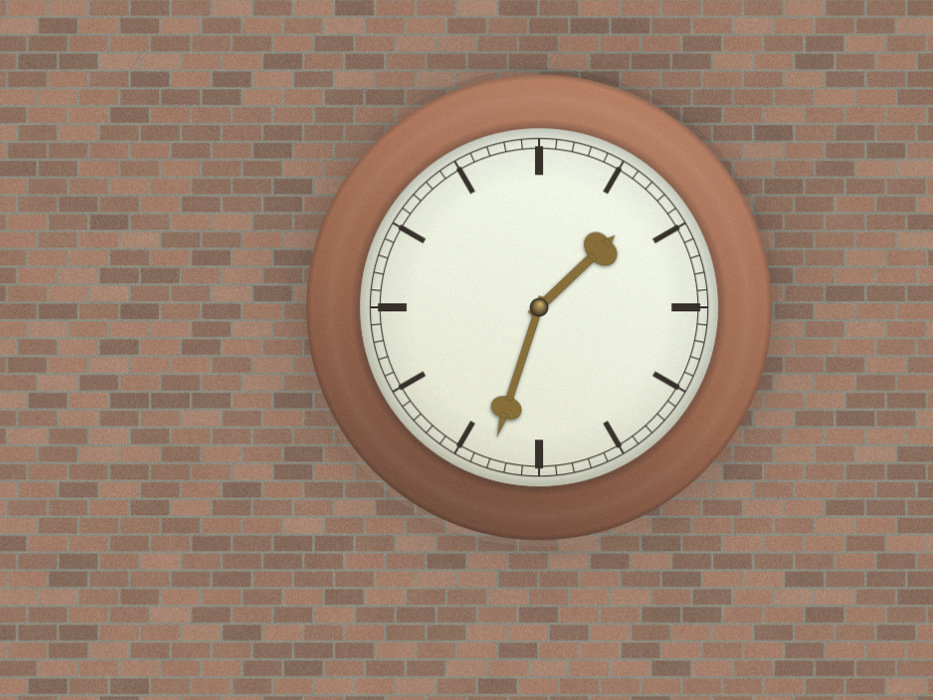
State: 1h33
